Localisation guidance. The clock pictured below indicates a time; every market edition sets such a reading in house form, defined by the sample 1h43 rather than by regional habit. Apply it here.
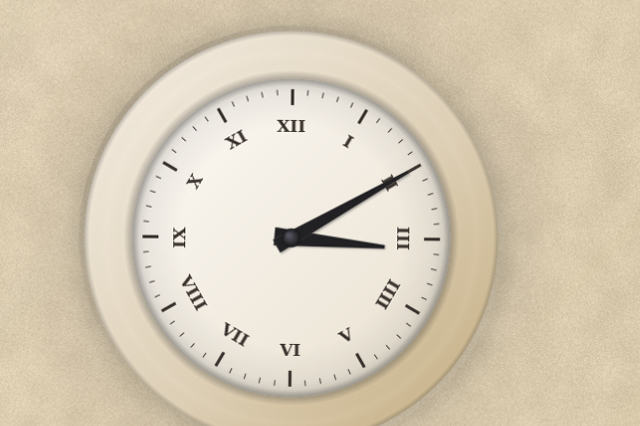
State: 3h10
